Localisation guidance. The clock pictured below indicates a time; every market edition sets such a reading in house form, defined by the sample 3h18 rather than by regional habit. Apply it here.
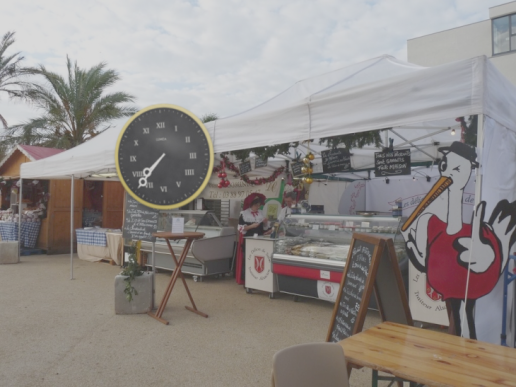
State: 7h37
